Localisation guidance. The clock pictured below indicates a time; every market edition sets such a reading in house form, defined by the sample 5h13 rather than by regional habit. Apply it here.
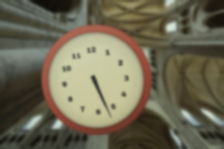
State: 5h27
